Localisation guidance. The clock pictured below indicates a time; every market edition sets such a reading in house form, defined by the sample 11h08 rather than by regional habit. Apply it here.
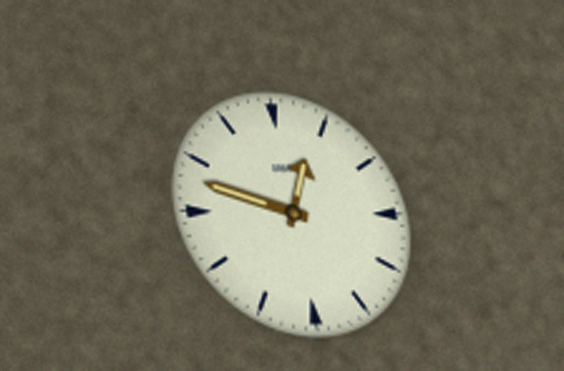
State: 12h48
